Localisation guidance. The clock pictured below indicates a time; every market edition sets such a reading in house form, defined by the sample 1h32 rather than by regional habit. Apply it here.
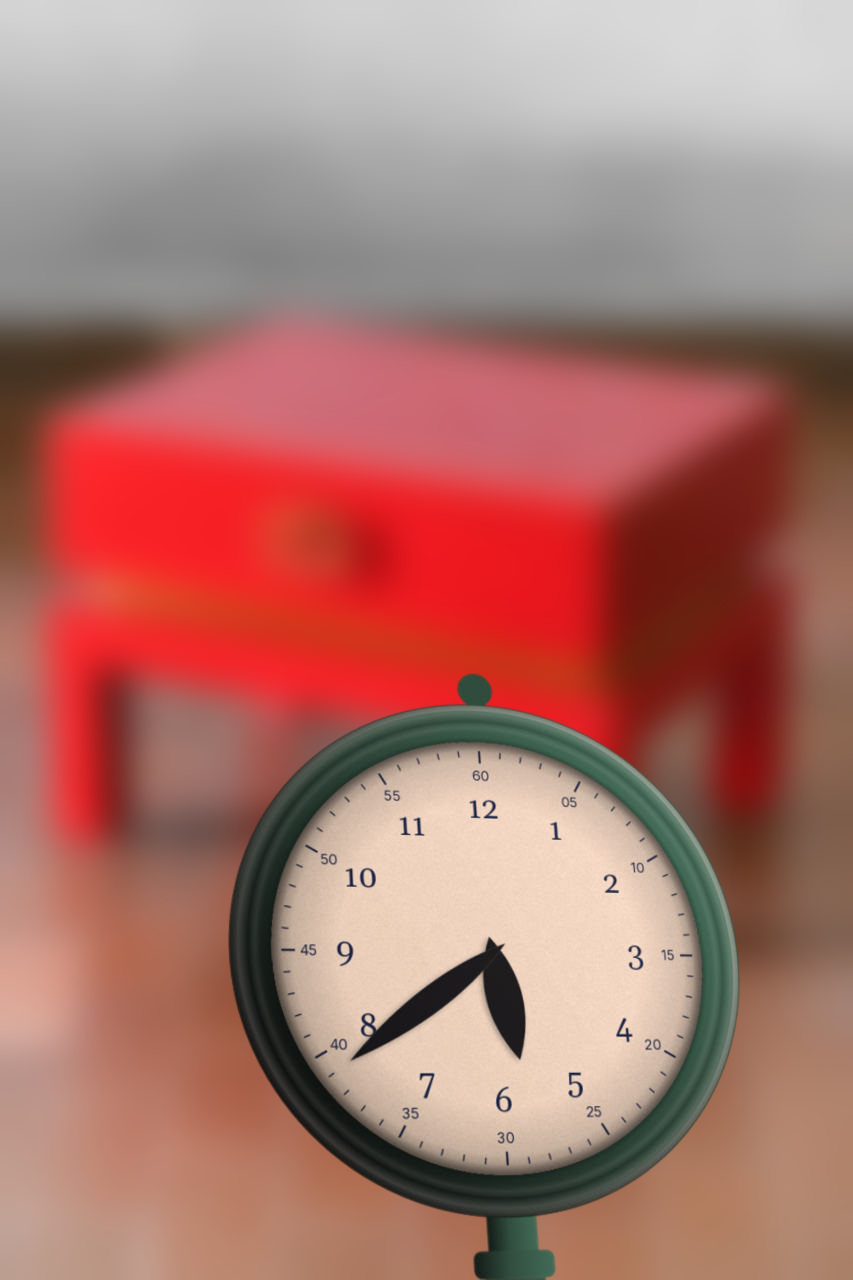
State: 5h39
